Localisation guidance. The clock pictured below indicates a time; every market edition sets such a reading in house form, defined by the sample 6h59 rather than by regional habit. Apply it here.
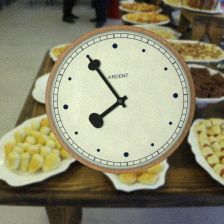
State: 7h55
